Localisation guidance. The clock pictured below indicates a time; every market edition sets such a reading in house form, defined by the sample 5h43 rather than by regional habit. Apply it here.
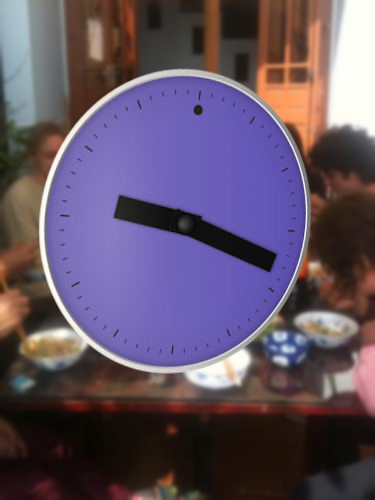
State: 9h18
